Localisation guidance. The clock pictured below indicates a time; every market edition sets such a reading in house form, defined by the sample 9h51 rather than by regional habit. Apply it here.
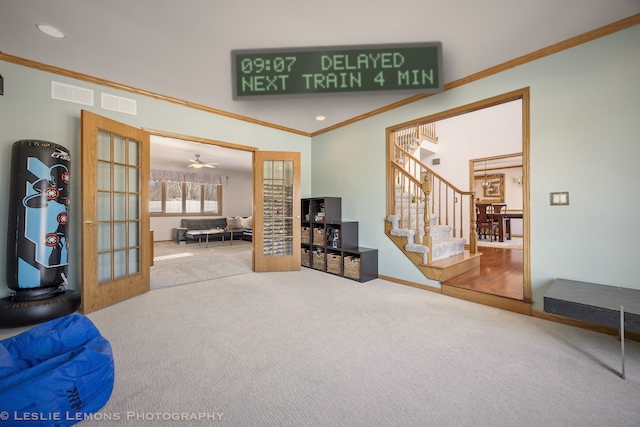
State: 9h07
